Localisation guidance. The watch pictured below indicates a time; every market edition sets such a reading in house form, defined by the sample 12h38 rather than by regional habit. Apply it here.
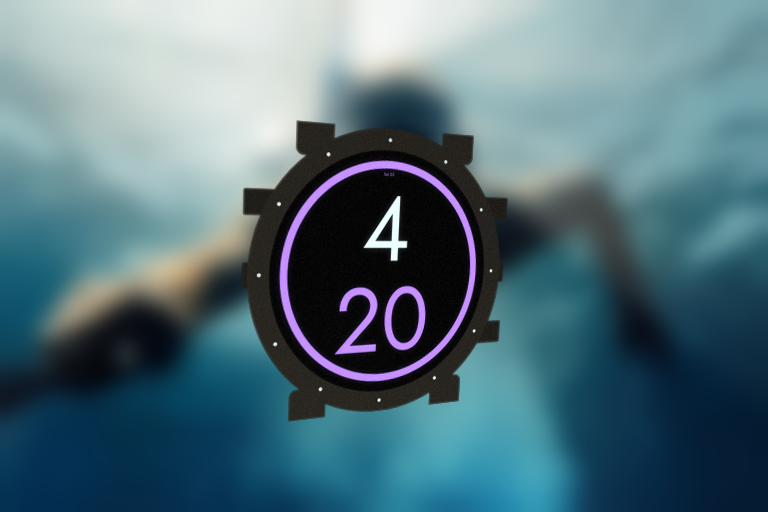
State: 4h20
